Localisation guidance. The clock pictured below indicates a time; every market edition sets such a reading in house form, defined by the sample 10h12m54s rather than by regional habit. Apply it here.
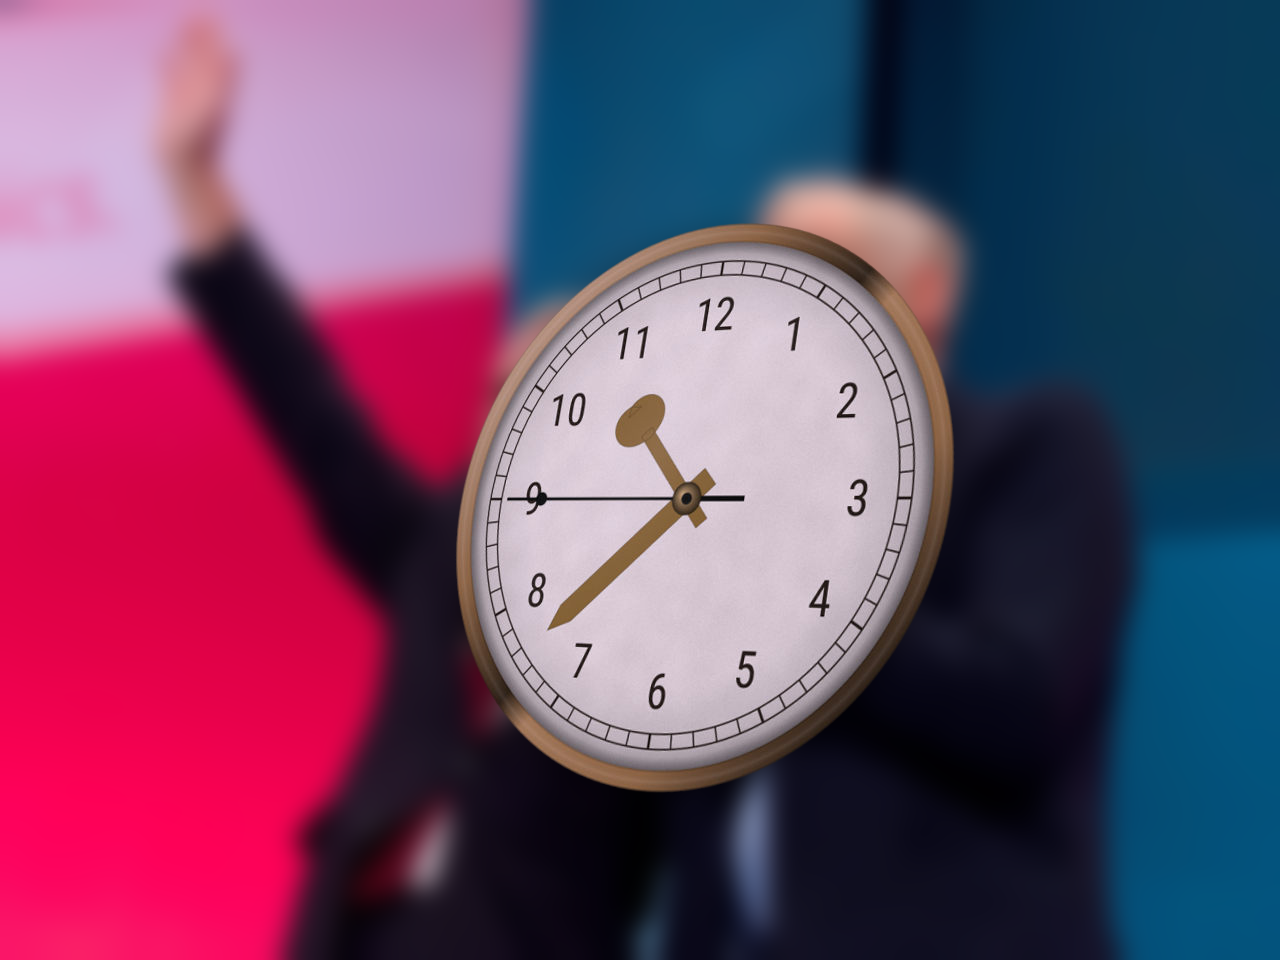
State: 10h37m45s
